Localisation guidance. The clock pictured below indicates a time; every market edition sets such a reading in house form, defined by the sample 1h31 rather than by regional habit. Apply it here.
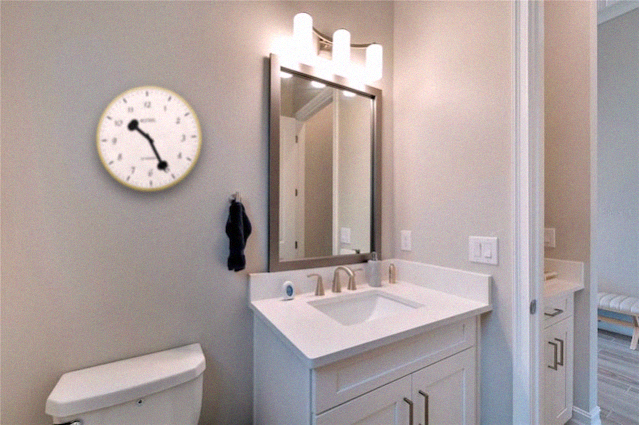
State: 10h26
